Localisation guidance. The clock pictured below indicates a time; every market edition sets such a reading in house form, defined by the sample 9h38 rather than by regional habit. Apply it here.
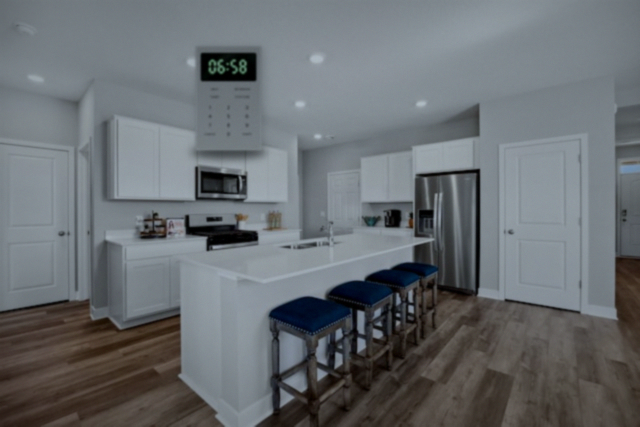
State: 6h58
